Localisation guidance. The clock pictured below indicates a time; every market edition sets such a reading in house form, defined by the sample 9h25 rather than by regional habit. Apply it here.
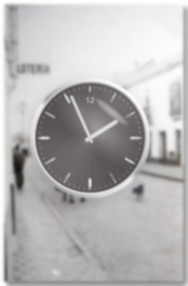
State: 1h56
